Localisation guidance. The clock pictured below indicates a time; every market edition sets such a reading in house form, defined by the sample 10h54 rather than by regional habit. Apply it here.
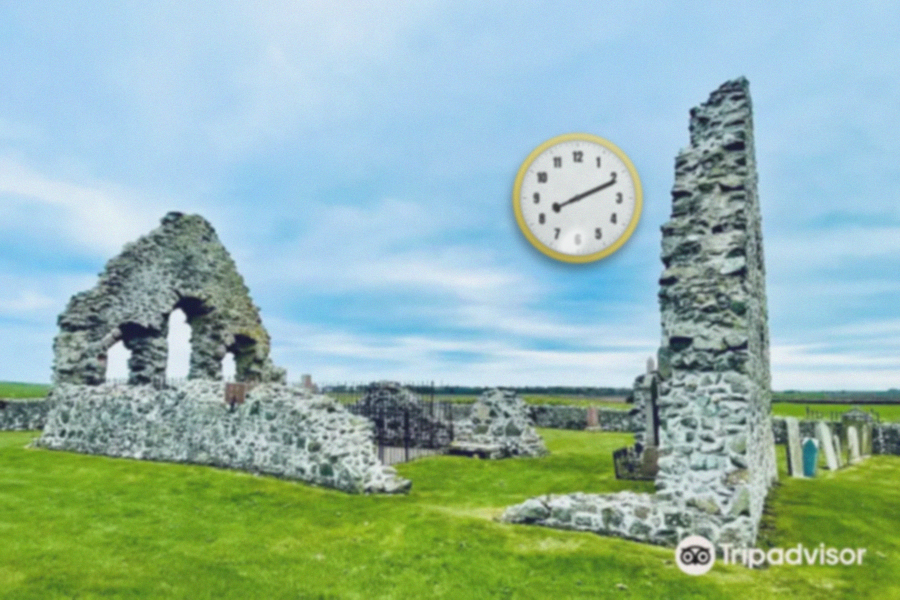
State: 8h11
